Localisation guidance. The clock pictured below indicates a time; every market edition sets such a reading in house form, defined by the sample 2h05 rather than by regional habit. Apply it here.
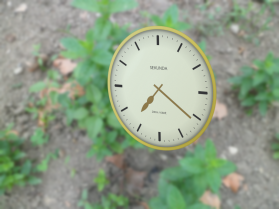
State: 7h21
